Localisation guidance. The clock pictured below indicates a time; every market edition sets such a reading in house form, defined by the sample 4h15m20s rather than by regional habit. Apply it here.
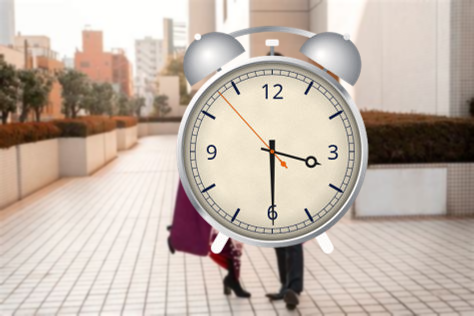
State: 3h29m53s
